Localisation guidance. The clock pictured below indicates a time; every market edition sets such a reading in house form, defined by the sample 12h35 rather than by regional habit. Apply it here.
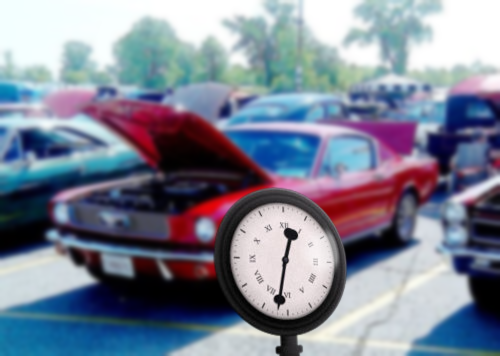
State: 12h32
